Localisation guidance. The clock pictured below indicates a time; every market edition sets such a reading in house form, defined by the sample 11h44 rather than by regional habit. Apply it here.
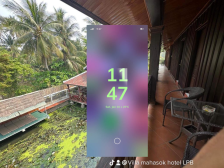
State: 11h47
